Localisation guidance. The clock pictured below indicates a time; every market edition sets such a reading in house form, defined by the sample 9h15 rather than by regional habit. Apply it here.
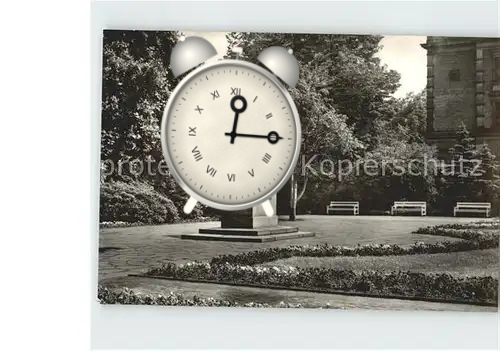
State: 12h15
